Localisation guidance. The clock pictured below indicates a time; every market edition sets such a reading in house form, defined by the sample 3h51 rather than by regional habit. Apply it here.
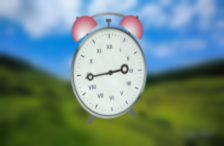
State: 2h44
